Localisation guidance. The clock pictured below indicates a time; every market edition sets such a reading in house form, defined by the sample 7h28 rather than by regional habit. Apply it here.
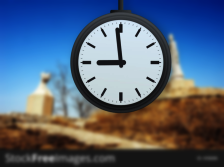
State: 8h59
